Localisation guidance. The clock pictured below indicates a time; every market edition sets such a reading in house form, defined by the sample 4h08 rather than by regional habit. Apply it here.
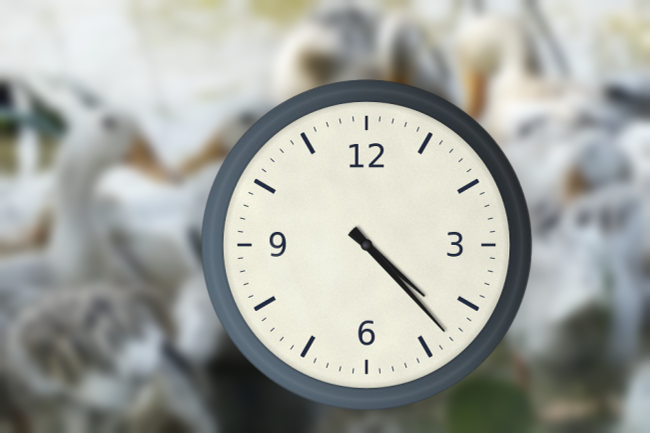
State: 4h23
